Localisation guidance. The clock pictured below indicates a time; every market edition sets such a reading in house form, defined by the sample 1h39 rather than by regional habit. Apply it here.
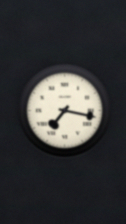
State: 7h17
